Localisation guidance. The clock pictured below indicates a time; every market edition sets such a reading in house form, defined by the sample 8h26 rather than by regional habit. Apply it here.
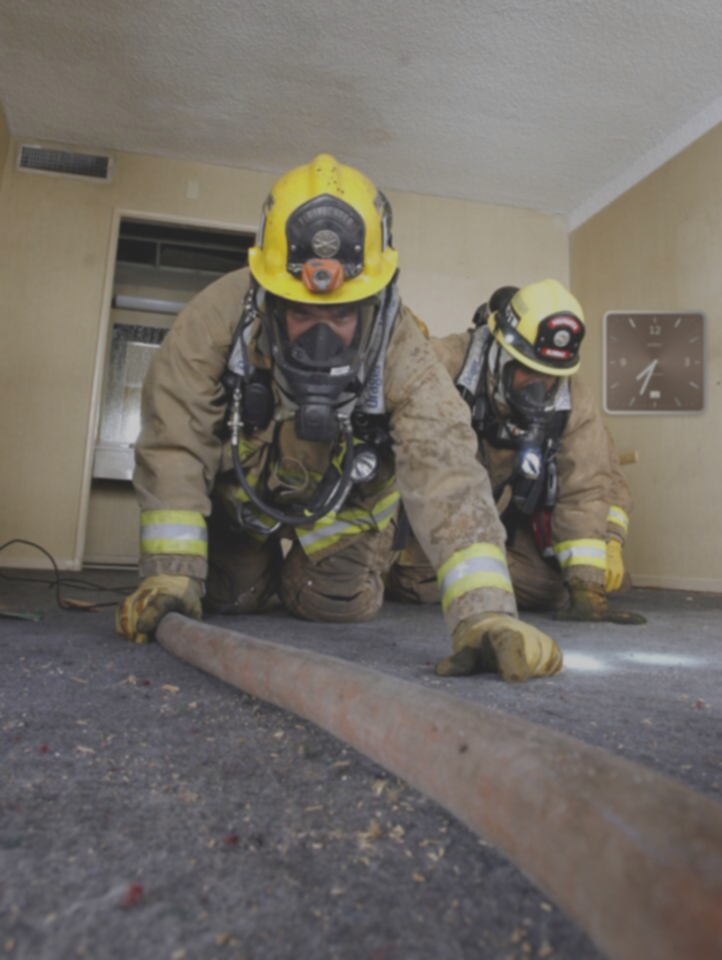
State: 7h34
